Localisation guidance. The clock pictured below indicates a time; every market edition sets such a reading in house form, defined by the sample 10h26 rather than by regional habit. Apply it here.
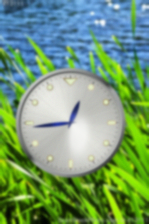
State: 12h44
